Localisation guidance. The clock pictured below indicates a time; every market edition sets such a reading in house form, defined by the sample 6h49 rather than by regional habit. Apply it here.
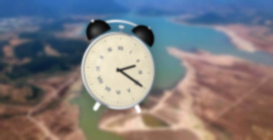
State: 2h20
